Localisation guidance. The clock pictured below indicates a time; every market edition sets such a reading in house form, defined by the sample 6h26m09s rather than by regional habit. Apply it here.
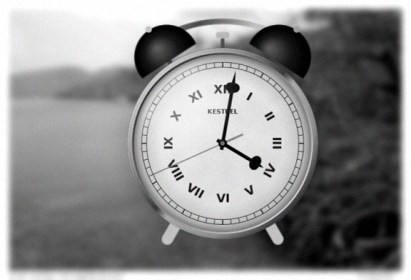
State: 4h01m41s
